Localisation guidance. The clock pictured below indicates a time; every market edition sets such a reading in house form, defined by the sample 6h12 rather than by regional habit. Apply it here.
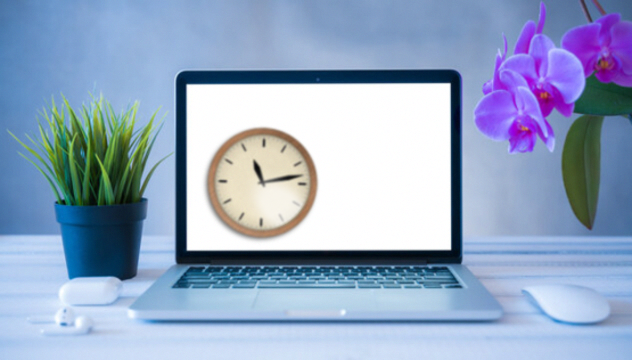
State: 11h13
